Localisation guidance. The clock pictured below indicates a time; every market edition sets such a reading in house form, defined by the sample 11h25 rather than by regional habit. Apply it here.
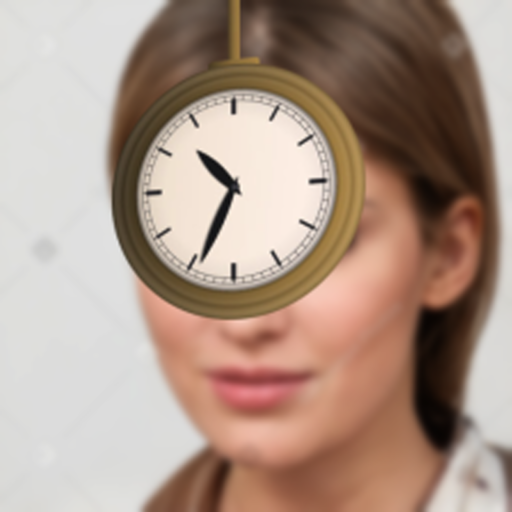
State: 10h34
